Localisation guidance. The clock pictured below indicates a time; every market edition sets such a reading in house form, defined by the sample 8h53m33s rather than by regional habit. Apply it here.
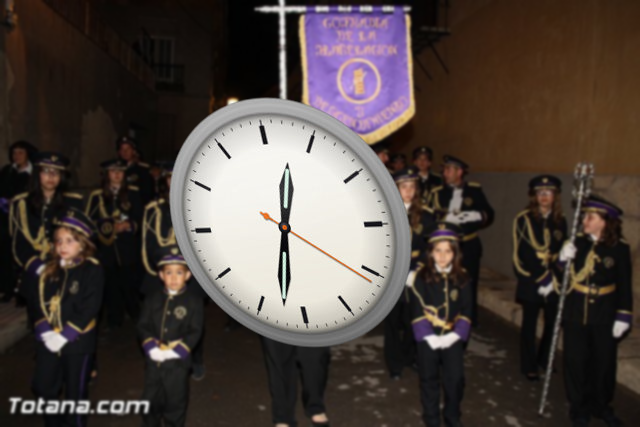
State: 12h32m21s
